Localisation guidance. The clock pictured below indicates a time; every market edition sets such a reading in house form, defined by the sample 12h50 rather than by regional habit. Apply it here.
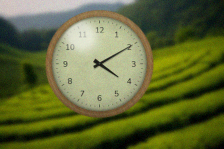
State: 4h10
